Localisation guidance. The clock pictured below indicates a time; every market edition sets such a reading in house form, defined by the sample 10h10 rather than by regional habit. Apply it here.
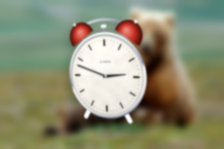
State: 2h48
